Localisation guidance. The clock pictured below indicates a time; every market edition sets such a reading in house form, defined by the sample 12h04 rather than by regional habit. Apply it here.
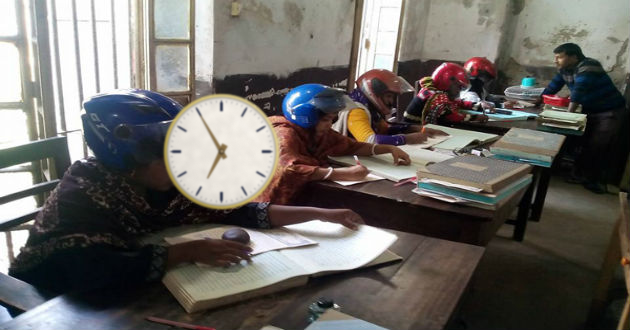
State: 6h55
